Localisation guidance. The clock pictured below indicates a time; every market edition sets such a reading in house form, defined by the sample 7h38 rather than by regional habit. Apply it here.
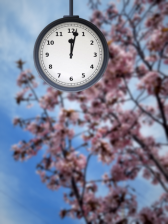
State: 12h02
